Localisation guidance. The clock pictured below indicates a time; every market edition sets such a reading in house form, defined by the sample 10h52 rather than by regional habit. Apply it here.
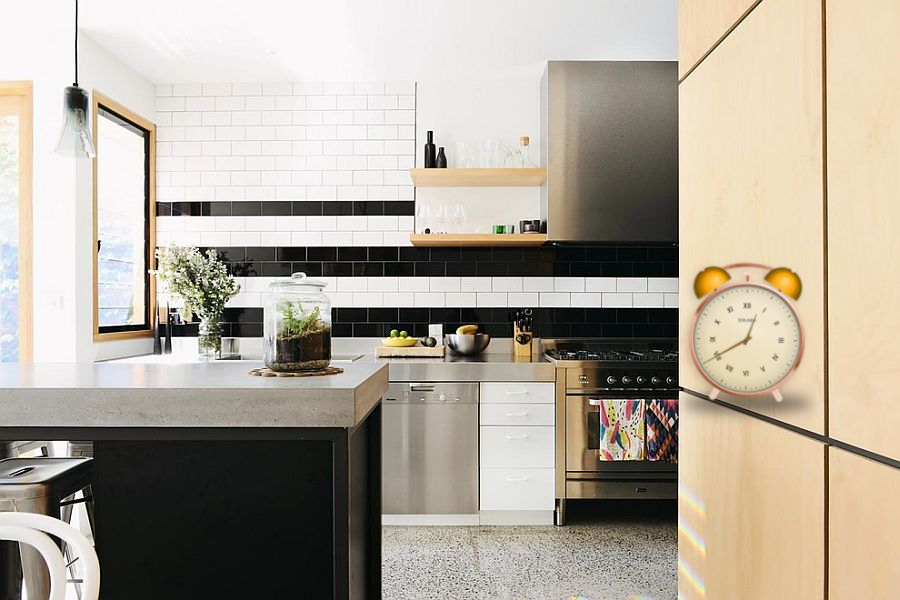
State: 12h40
